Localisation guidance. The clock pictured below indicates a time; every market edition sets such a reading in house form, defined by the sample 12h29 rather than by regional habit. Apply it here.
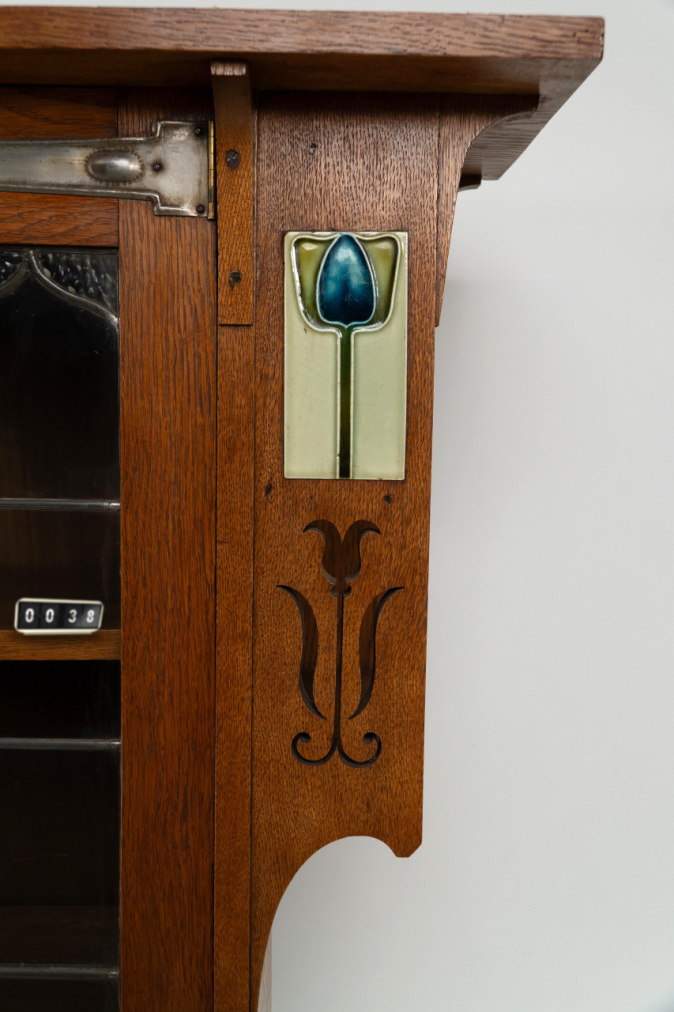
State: 0h38
